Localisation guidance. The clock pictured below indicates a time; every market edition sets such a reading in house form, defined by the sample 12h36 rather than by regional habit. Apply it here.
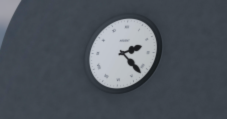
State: 2h22
